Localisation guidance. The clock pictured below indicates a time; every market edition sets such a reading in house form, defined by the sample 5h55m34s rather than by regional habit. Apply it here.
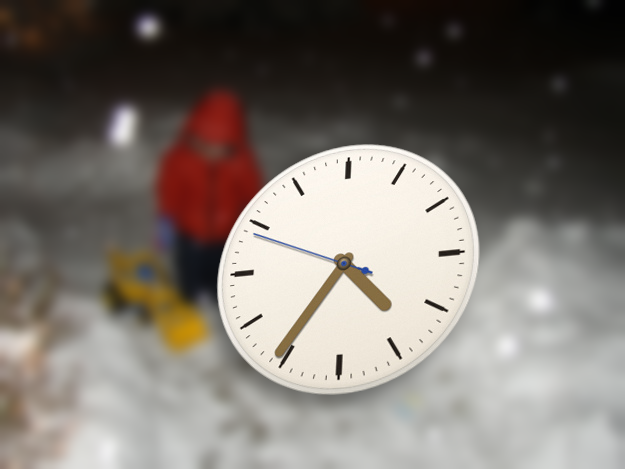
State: 4h35m49s
